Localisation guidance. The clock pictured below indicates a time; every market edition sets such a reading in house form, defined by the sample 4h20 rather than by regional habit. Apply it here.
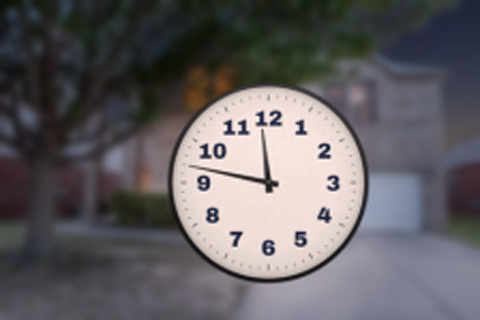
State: 11h47
